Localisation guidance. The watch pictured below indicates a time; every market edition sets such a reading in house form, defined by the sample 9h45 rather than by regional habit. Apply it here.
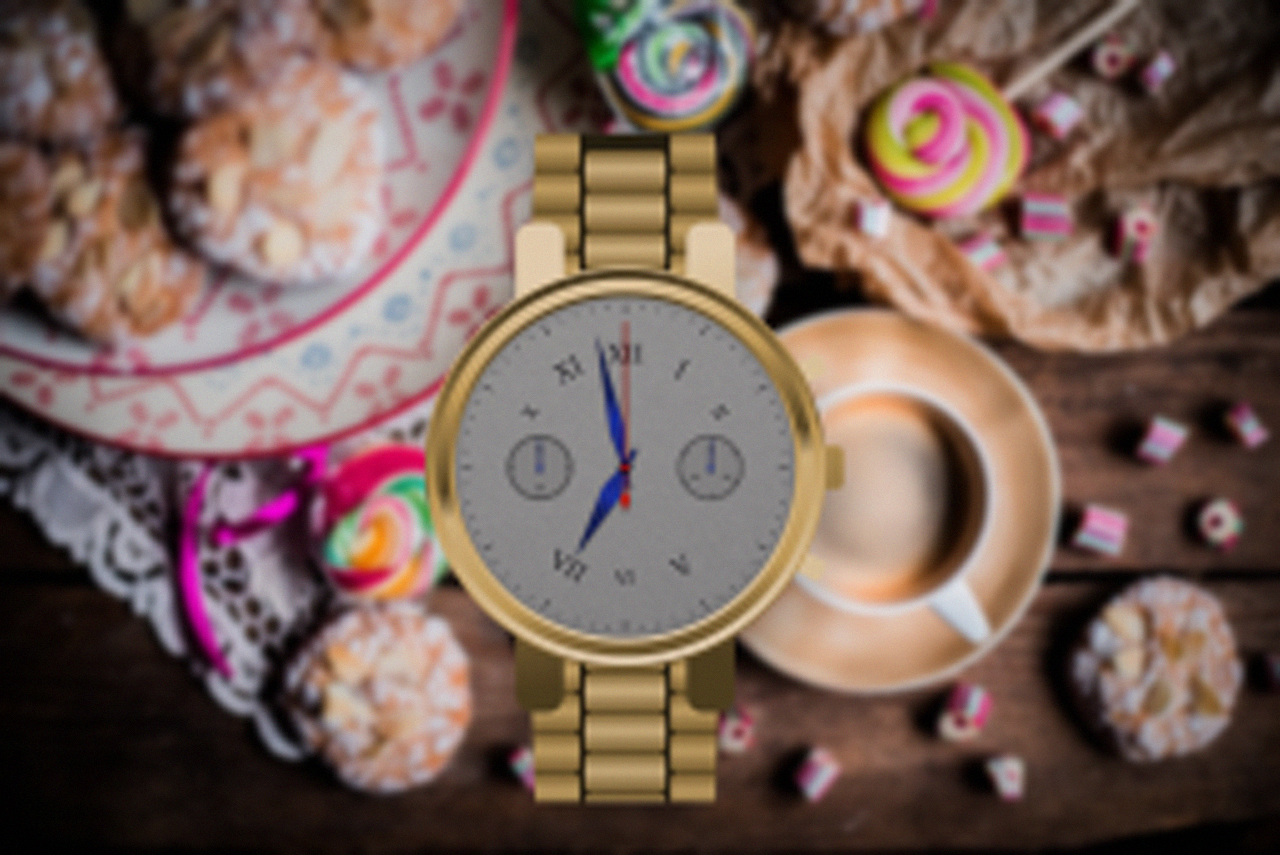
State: 6h58
